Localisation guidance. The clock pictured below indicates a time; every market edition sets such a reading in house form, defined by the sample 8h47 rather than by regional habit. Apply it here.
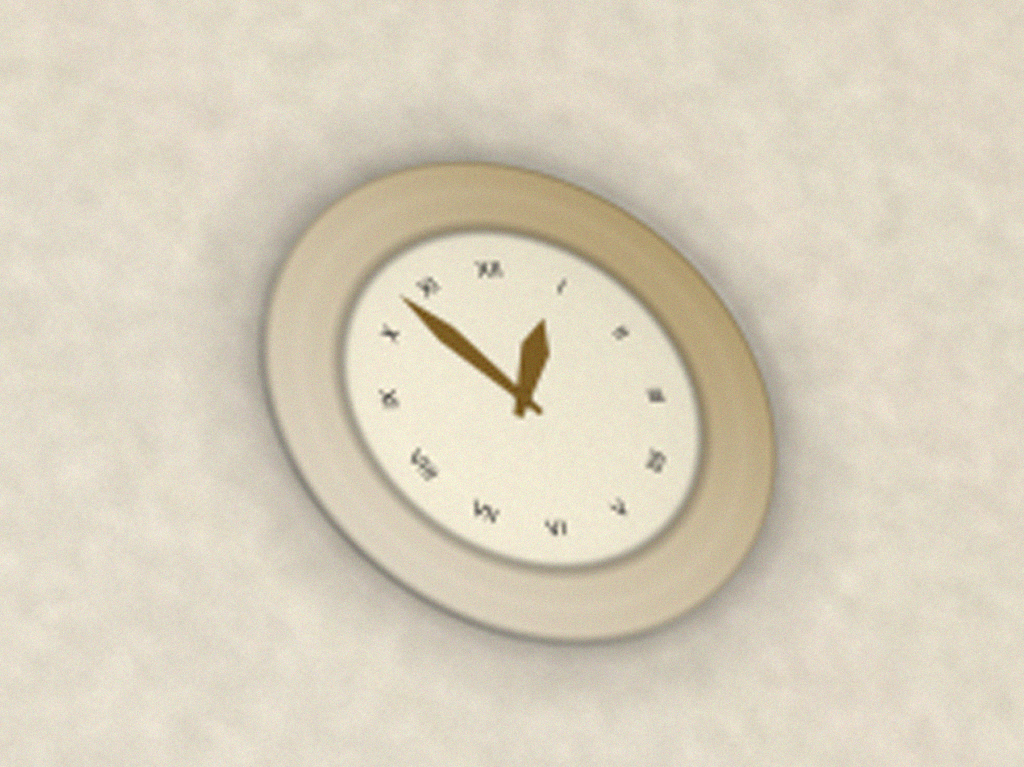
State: 12h53
